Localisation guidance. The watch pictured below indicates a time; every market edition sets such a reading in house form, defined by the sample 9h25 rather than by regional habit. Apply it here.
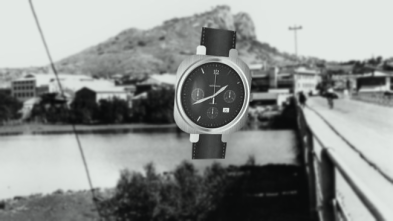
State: 1h41
